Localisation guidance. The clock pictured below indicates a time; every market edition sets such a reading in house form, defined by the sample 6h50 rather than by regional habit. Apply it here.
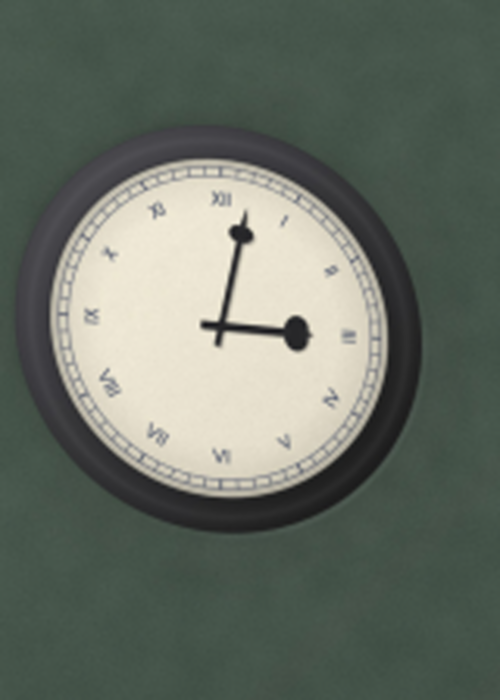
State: 3h02
